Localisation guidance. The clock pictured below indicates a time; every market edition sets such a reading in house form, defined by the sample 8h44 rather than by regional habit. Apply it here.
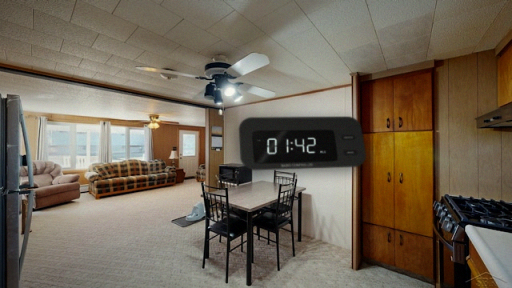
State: 1h42
